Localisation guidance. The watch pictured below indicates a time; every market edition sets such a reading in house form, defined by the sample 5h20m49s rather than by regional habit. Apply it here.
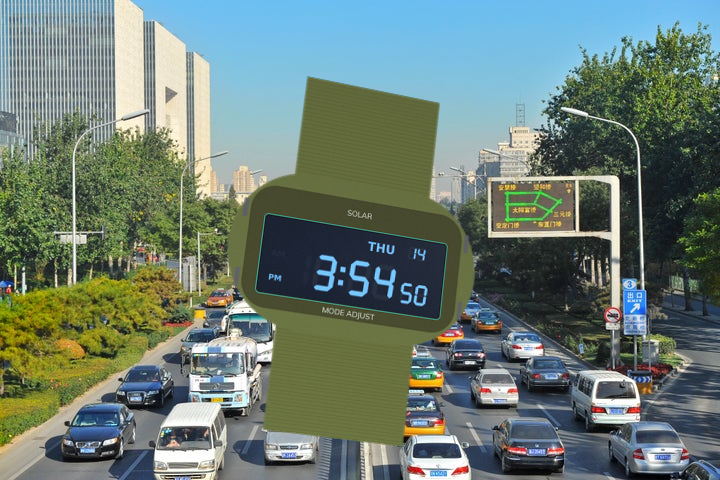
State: 3h54m50s
